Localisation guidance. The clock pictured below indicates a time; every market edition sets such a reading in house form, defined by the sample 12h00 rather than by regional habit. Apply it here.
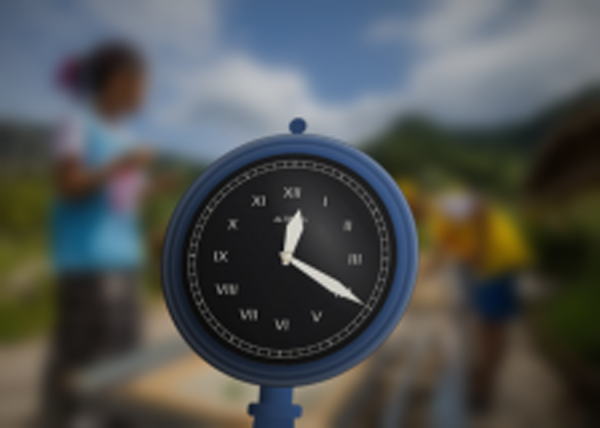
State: 12h20
